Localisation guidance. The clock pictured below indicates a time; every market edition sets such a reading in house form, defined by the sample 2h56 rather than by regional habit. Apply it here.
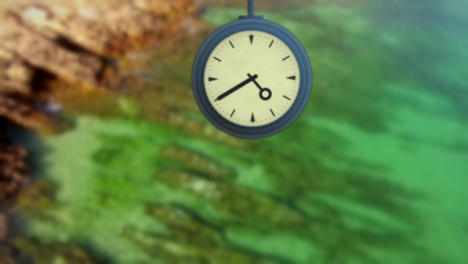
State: 4h40
